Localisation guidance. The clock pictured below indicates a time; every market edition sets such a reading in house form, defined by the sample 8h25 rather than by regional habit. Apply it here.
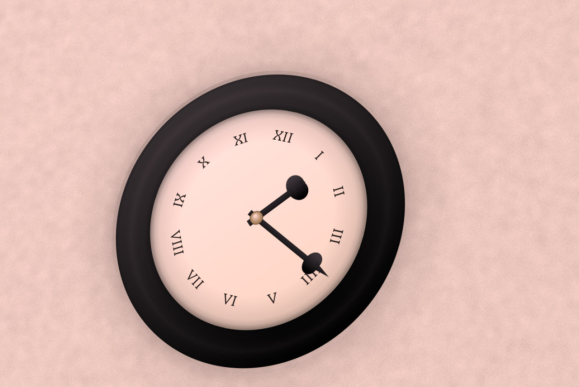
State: 1h19
